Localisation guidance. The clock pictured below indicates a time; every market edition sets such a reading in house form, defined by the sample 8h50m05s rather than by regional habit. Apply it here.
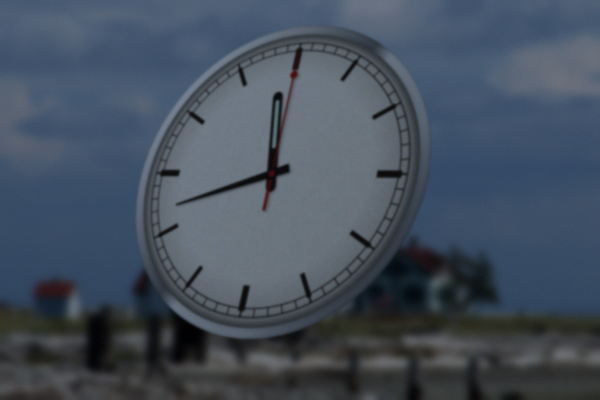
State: 11h42m00s
